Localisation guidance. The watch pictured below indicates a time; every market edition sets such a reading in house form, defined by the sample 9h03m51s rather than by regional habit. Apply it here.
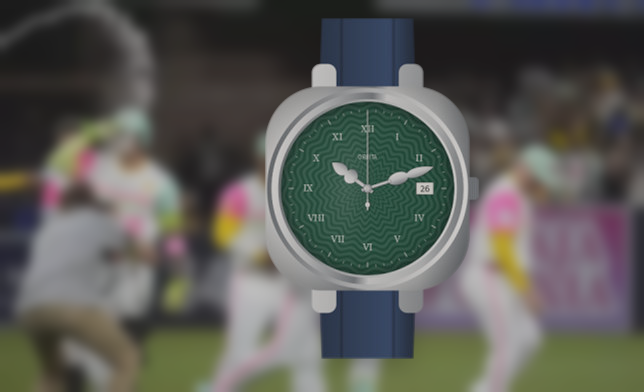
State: 10h12m00s
